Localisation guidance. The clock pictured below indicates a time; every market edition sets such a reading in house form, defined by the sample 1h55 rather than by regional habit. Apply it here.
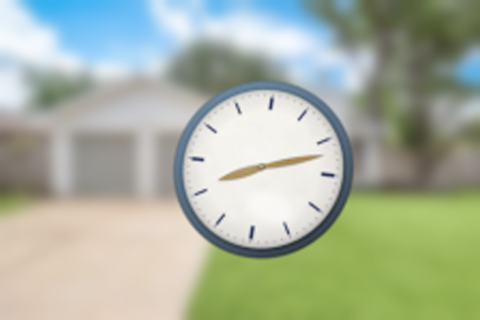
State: 8h12
